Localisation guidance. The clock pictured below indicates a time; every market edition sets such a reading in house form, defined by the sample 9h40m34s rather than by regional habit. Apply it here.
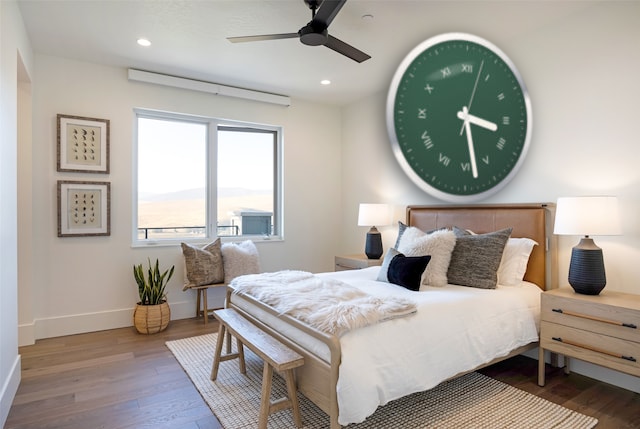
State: 3h28m03s
